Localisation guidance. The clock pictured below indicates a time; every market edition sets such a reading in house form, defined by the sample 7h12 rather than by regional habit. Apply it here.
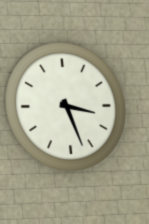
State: 3h27
